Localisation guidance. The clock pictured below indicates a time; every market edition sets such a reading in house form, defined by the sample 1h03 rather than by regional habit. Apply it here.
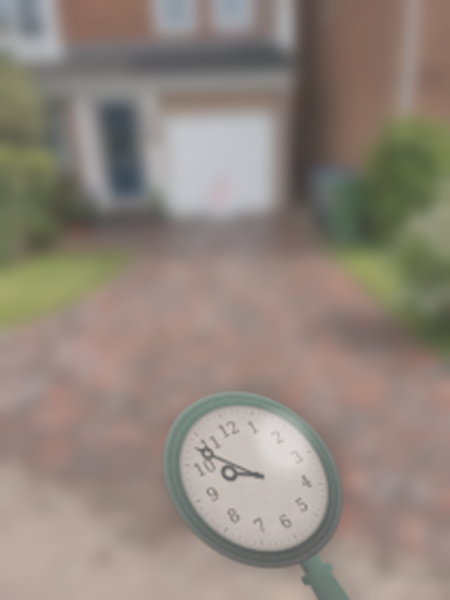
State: 9h53
